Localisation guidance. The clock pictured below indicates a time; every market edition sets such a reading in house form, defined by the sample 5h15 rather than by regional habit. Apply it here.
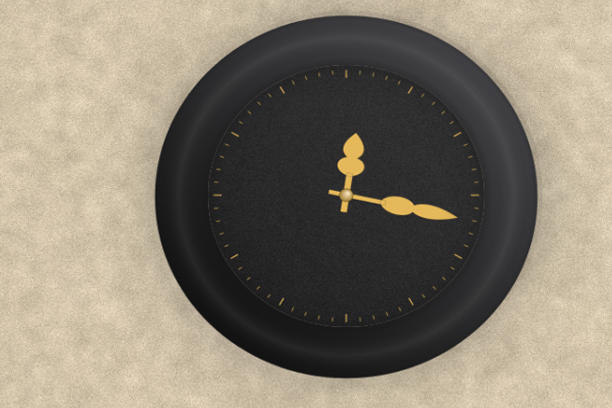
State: 12h17
